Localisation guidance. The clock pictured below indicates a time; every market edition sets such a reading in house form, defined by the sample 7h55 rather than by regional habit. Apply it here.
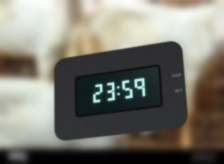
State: 23h59
